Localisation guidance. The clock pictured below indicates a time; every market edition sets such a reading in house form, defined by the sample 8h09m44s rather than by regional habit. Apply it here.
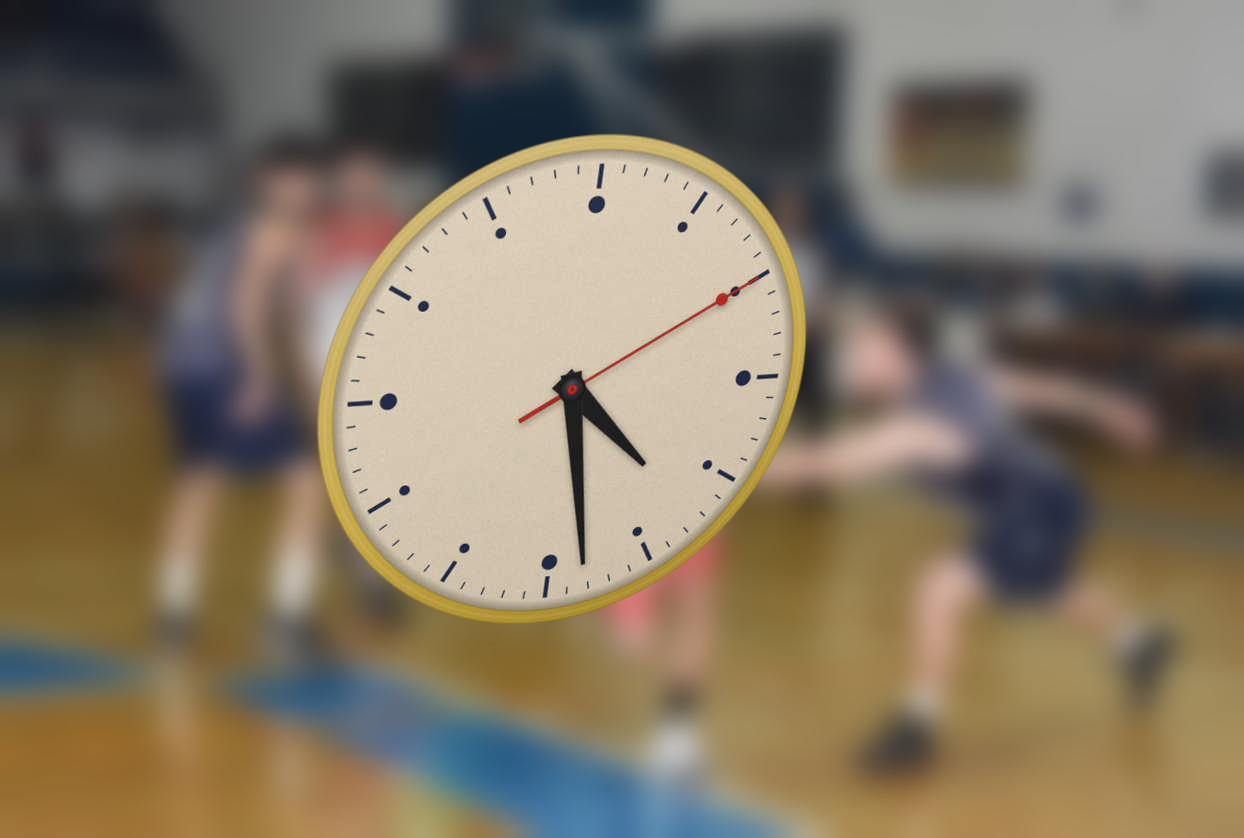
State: 4h28m10s
